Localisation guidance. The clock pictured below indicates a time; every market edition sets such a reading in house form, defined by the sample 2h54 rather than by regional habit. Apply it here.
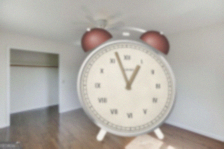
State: 12h57
